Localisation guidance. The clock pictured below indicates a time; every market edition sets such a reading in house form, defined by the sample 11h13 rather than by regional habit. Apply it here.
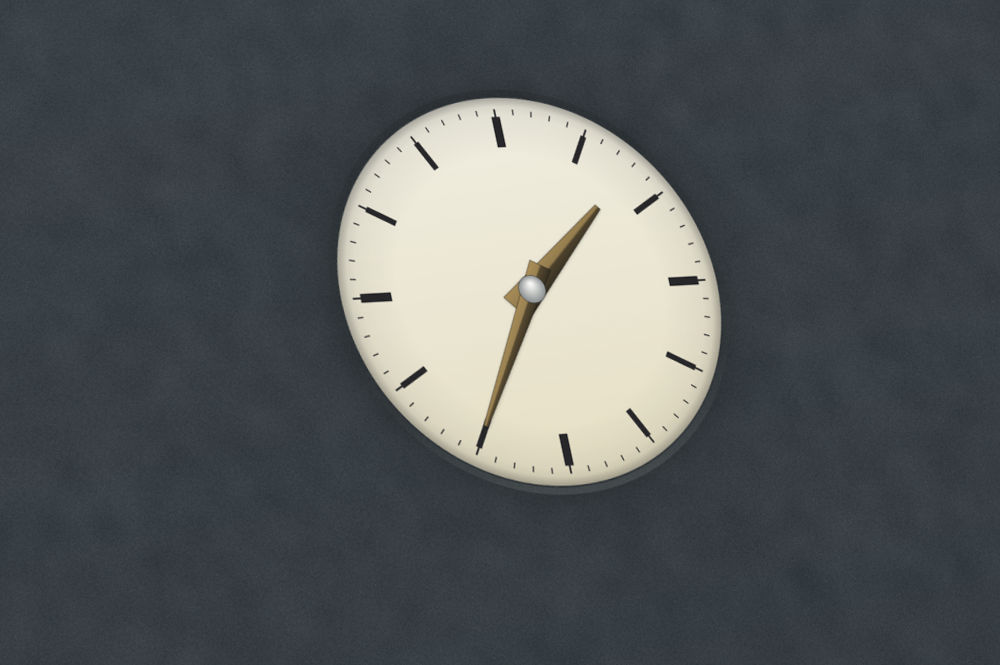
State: 1h35
